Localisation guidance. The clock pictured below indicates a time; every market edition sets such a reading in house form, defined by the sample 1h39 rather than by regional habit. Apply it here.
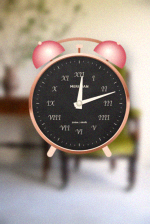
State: 12h12
